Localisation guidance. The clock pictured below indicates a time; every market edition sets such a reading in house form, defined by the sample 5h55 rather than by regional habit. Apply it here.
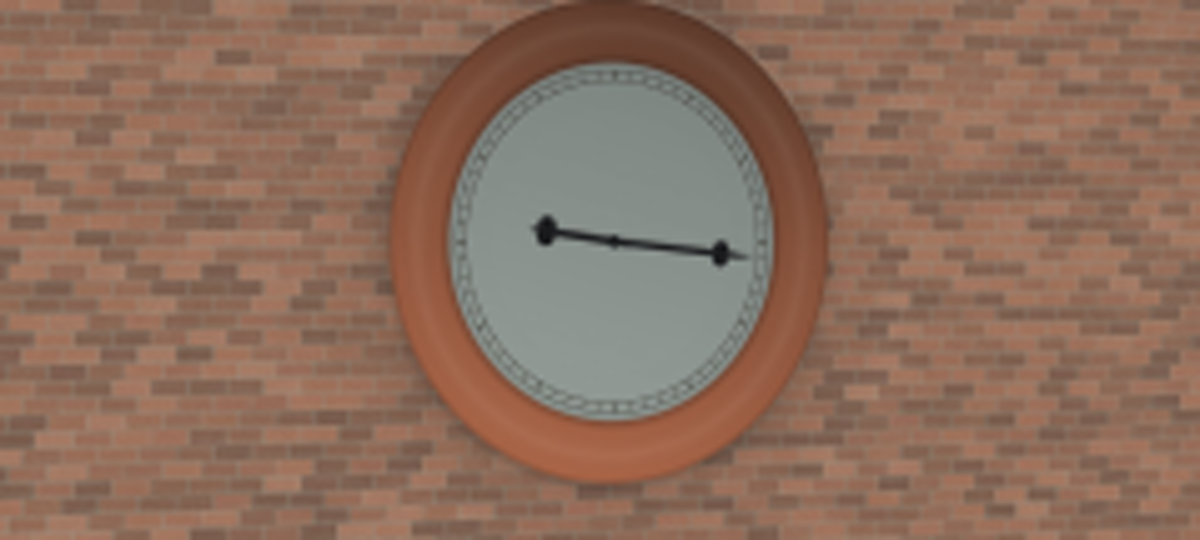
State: 9h16
